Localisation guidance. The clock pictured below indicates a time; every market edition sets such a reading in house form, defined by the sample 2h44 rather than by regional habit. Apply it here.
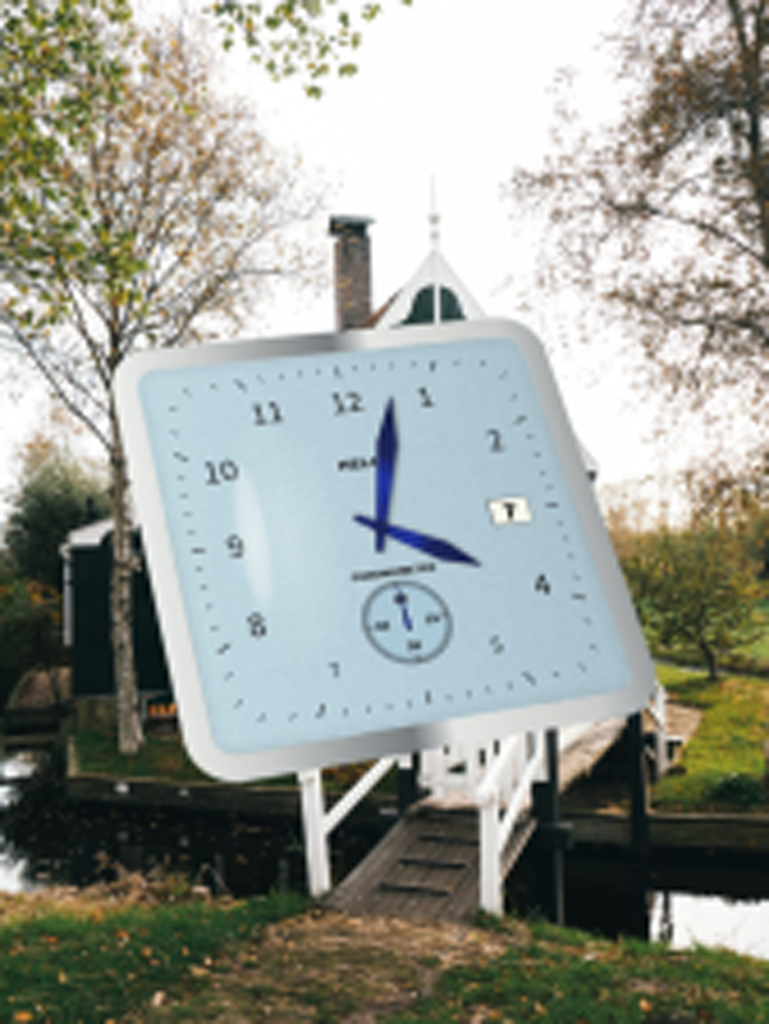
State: 4h03
